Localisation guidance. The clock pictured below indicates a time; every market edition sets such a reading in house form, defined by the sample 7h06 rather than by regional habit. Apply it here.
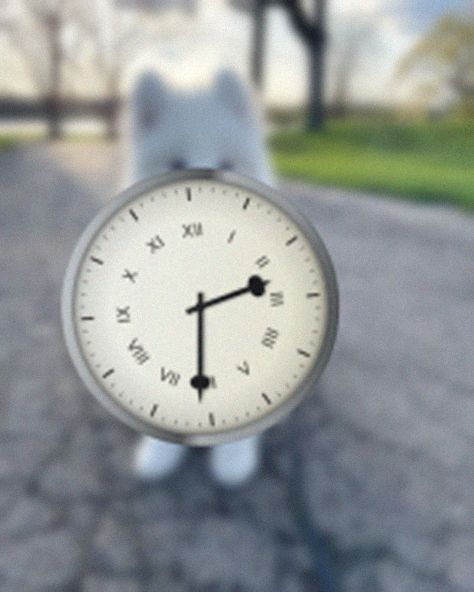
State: 2h31
